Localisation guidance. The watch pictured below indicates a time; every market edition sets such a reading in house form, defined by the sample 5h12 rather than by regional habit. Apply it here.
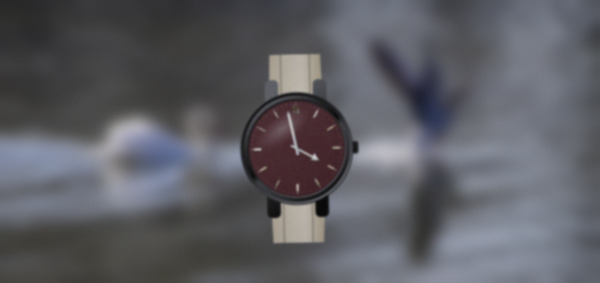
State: 3h58
